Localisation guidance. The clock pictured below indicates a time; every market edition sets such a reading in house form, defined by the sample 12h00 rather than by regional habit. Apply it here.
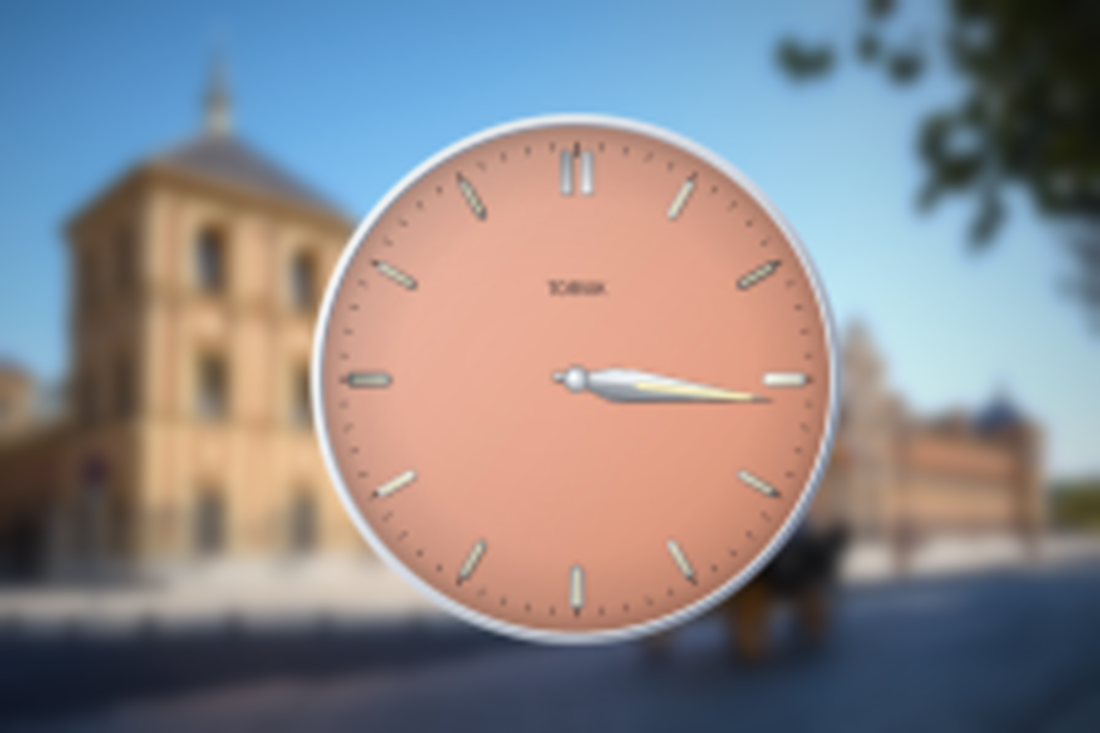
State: 3h16
